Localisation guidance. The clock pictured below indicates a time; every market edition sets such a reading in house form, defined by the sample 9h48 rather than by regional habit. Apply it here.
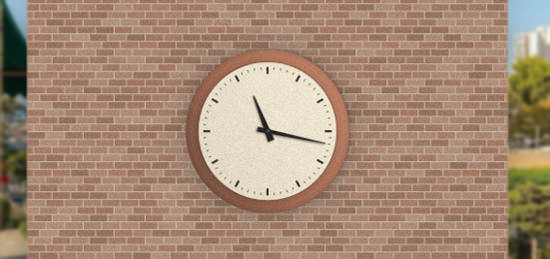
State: 11h17
